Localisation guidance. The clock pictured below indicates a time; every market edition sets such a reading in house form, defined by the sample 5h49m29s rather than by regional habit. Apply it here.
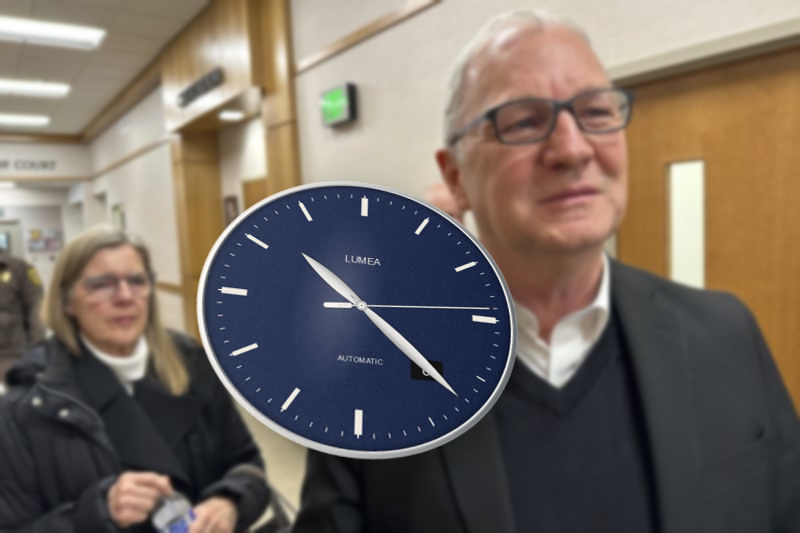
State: 10h22m14s
